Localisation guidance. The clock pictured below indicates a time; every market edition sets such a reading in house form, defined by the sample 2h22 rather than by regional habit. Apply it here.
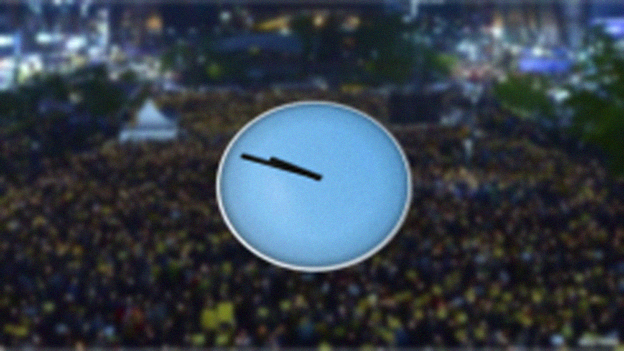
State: 9h48
